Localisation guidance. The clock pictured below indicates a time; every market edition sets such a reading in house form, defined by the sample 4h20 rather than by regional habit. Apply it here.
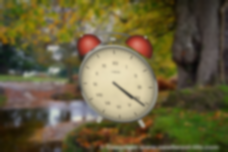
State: 4h21
